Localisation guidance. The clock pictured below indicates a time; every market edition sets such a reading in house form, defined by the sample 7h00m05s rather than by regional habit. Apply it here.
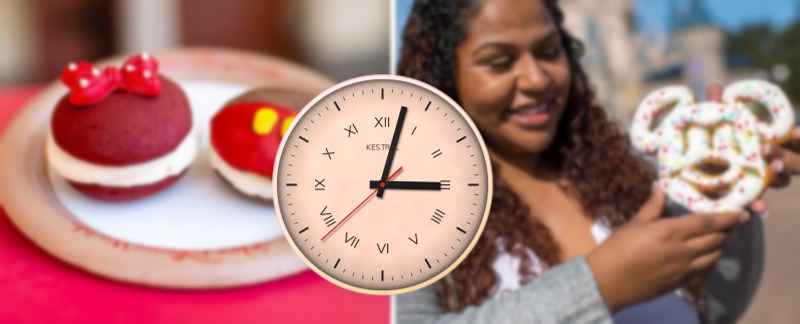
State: 3h02m38s
